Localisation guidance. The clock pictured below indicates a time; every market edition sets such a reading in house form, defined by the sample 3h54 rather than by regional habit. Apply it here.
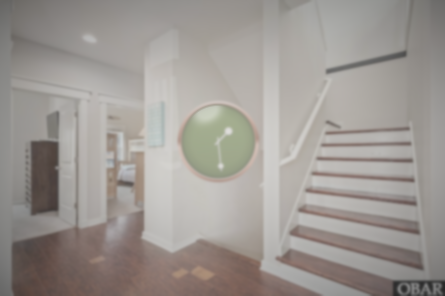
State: 1h29
